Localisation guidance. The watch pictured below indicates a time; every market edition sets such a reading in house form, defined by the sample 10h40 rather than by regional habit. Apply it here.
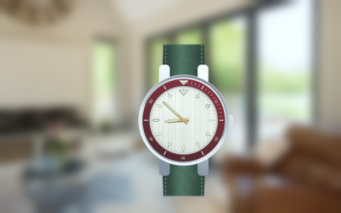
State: 8h52
